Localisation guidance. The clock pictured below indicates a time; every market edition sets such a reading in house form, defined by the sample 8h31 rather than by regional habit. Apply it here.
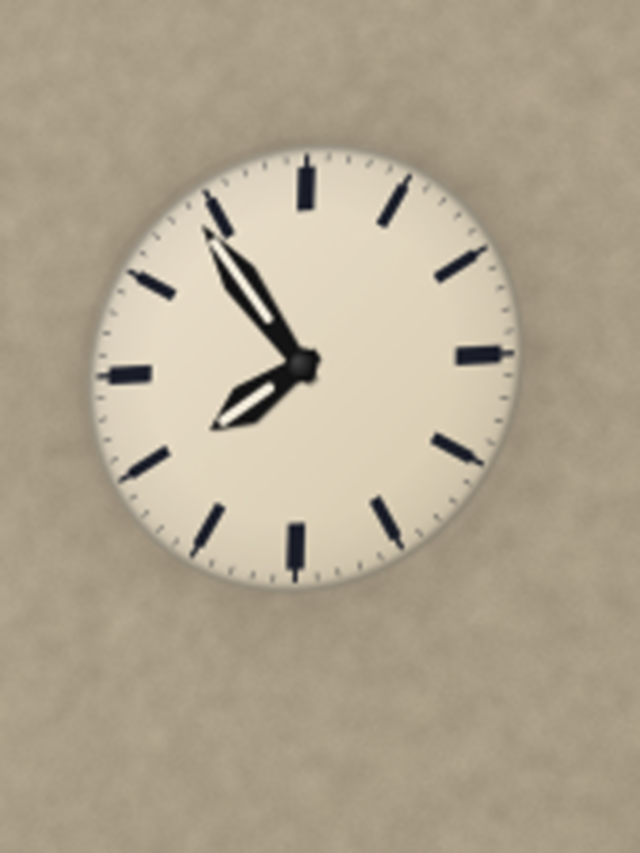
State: 7h54
